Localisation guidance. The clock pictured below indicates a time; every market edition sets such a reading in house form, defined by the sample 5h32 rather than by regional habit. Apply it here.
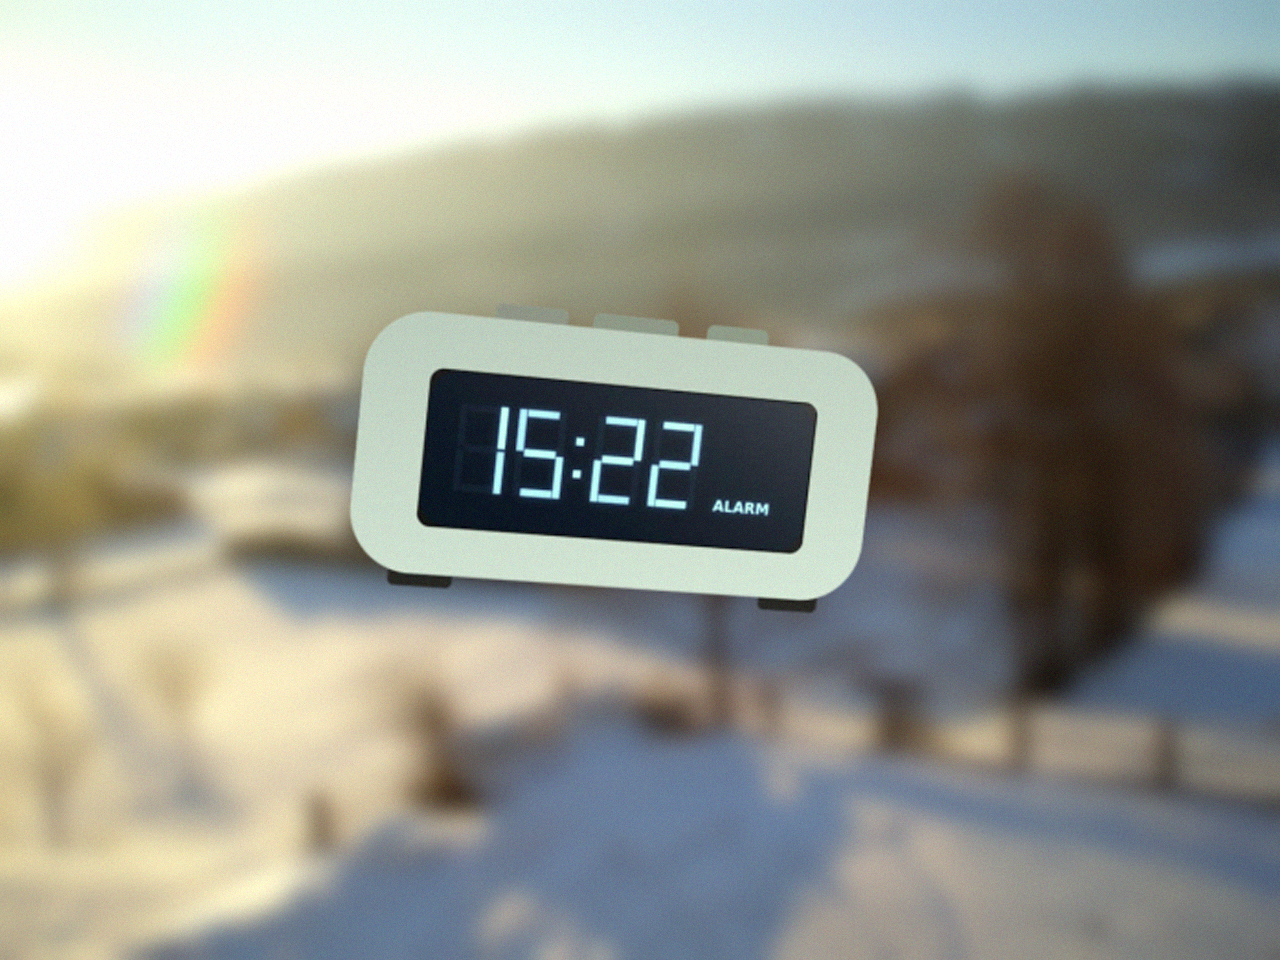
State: 15h22
